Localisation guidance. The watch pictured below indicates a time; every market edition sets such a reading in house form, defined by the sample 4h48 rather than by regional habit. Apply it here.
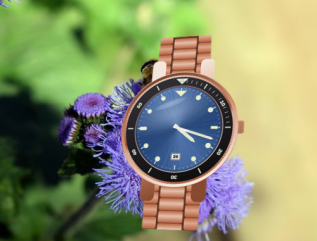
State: 4h18
